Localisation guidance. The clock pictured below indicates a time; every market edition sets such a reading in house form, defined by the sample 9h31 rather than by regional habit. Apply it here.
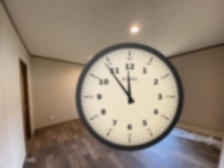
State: 11h54
